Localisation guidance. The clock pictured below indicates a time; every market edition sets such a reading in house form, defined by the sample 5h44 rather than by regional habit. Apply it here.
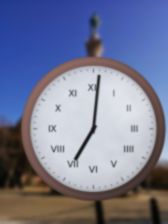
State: 7h01
